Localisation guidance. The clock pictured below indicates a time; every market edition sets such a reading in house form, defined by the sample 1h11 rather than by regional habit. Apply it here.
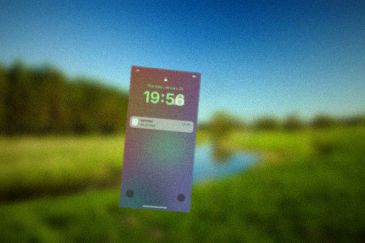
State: 19h56
